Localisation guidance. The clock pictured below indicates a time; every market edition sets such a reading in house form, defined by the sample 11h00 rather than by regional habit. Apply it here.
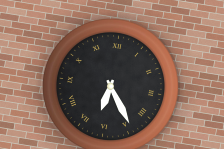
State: 6h24
